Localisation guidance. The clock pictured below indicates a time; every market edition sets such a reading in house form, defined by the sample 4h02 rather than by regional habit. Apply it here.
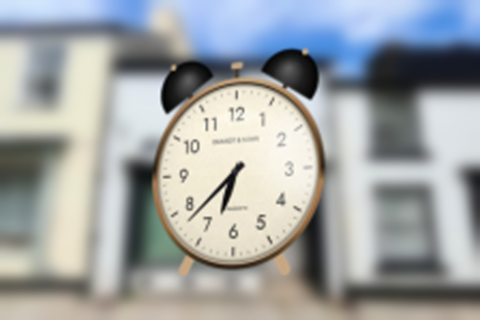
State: 6h38
